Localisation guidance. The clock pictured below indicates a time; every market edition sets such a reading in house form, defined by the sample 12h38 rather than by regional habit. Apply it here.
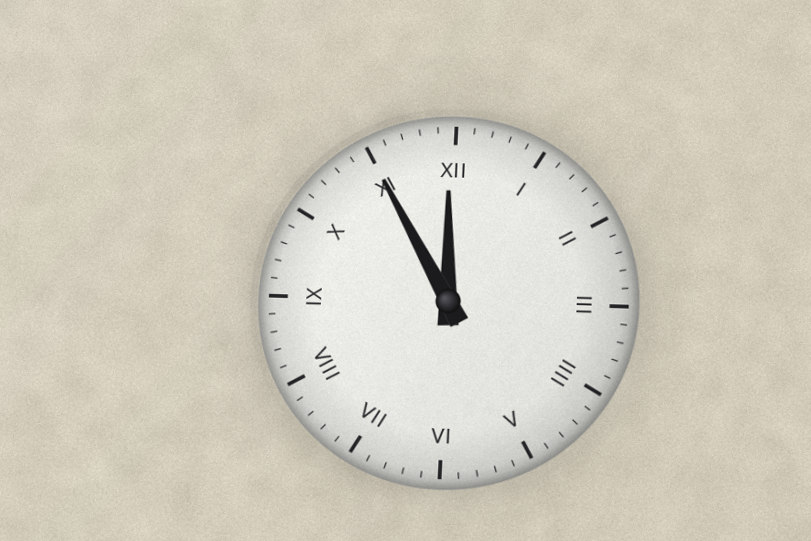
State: 11h55
